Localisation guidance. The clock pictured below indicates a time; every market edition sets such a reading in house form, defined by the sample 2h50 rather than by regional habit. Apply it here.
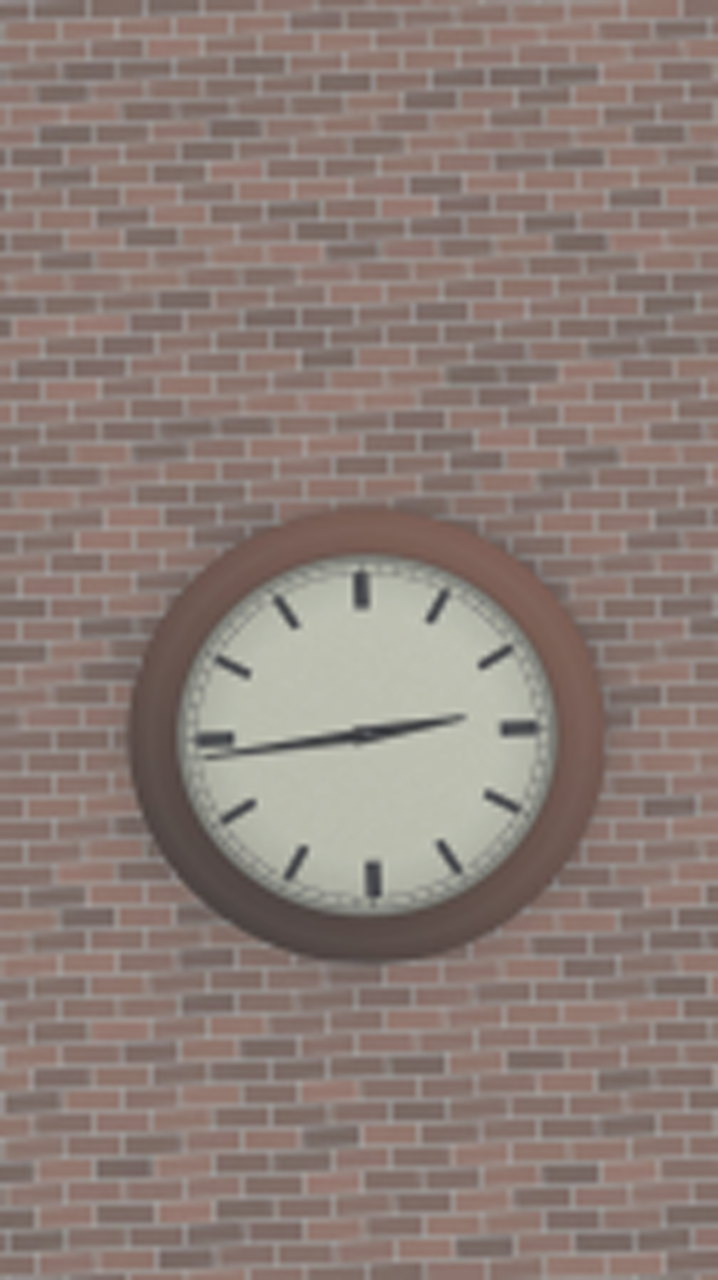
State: 2h44
